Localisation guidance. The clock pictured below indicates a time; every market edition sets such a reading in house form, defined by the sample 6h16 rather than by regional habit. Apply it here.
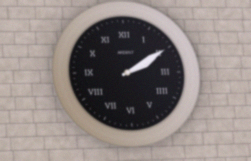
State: 2h10
